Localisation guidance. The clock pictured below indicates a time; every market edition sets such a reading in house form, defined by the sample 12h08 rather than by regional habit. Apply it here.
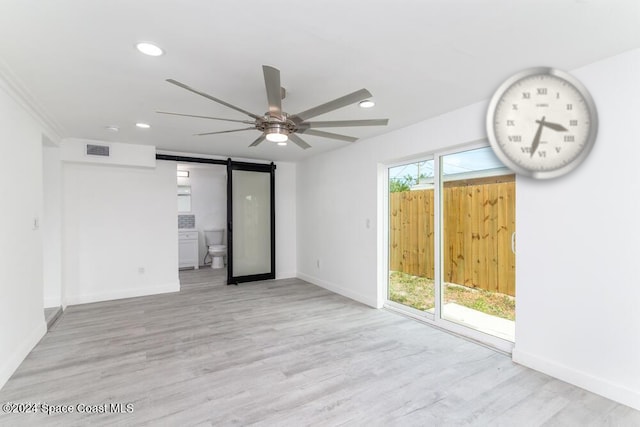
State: 3h33
